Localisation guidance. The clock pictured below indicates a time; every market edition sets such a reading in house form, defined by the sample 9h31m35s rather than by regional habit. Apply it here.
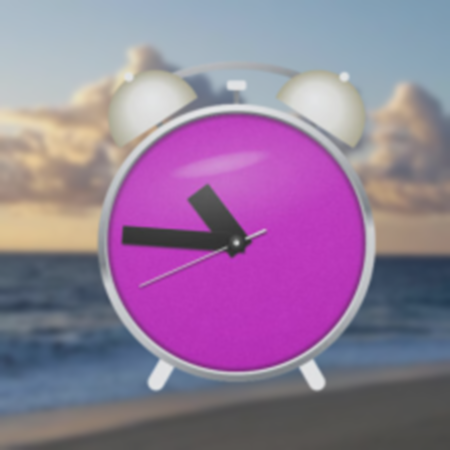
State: 10h45m41s
